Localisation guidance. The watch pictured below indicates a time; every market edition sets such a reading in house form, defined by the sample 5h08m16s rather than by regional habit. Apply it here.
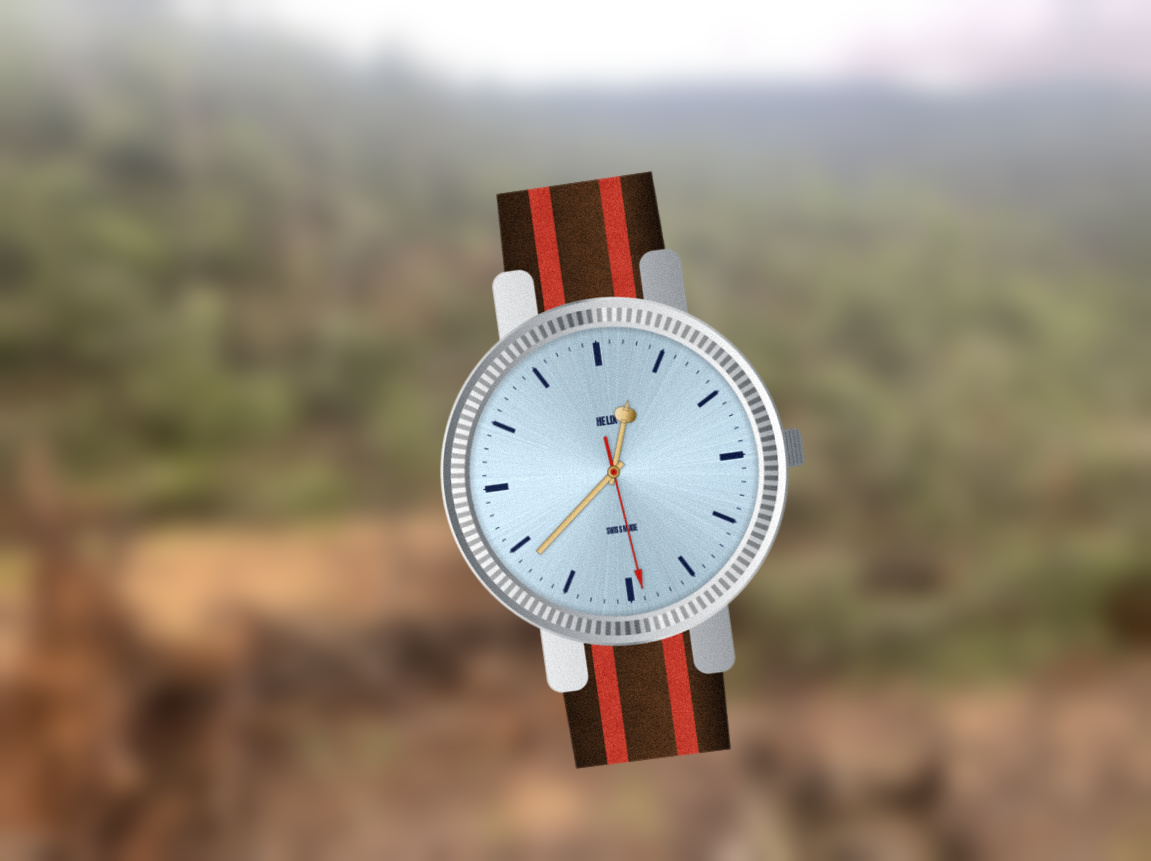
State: 12h38m29s
